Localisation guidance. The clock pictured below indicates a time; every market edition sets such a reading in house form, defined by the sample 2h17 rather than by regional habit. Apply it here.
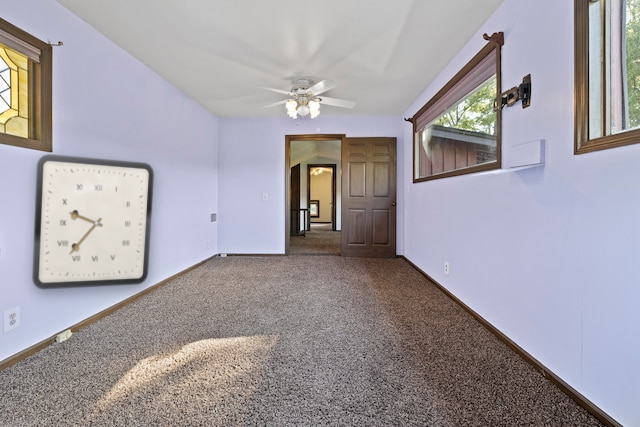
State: 9h37
